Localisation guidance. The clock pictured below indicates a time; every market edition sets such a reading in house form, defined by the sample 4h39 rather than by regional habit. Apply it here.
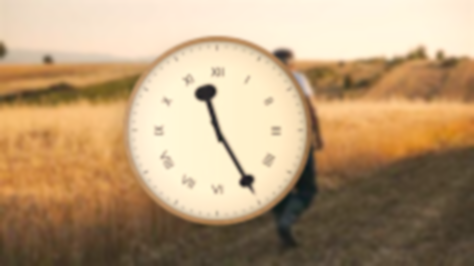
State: 11h25
